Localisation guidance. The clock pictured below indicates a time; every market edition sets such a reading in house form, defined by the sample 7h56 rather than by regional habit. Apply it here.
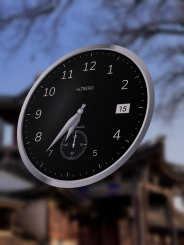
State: 6h36
